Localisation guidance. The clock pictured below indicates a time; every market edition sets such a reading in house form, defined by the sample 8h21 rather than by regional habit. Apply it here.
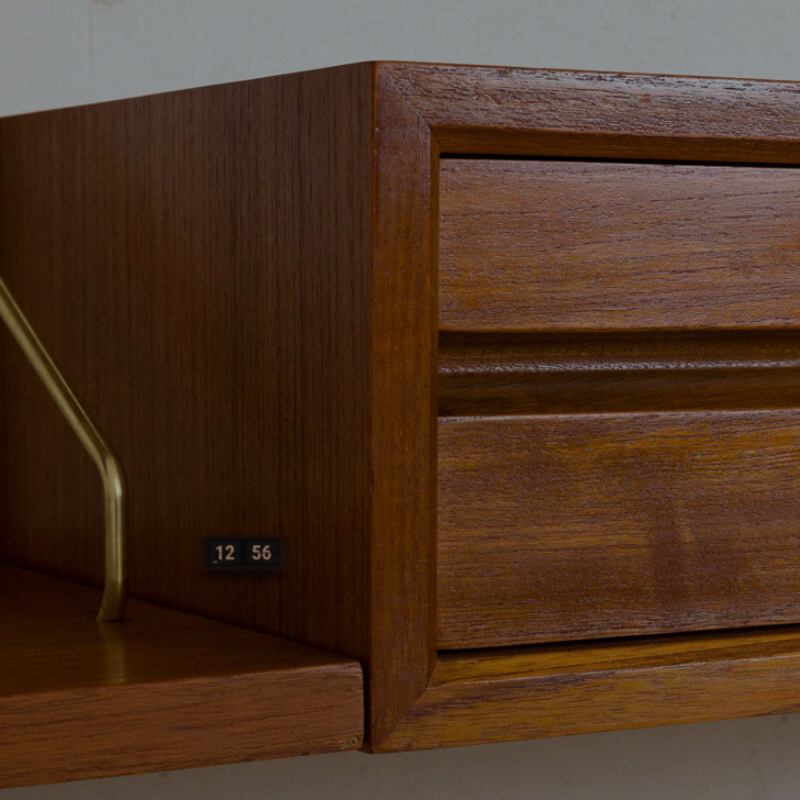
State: 12h56
